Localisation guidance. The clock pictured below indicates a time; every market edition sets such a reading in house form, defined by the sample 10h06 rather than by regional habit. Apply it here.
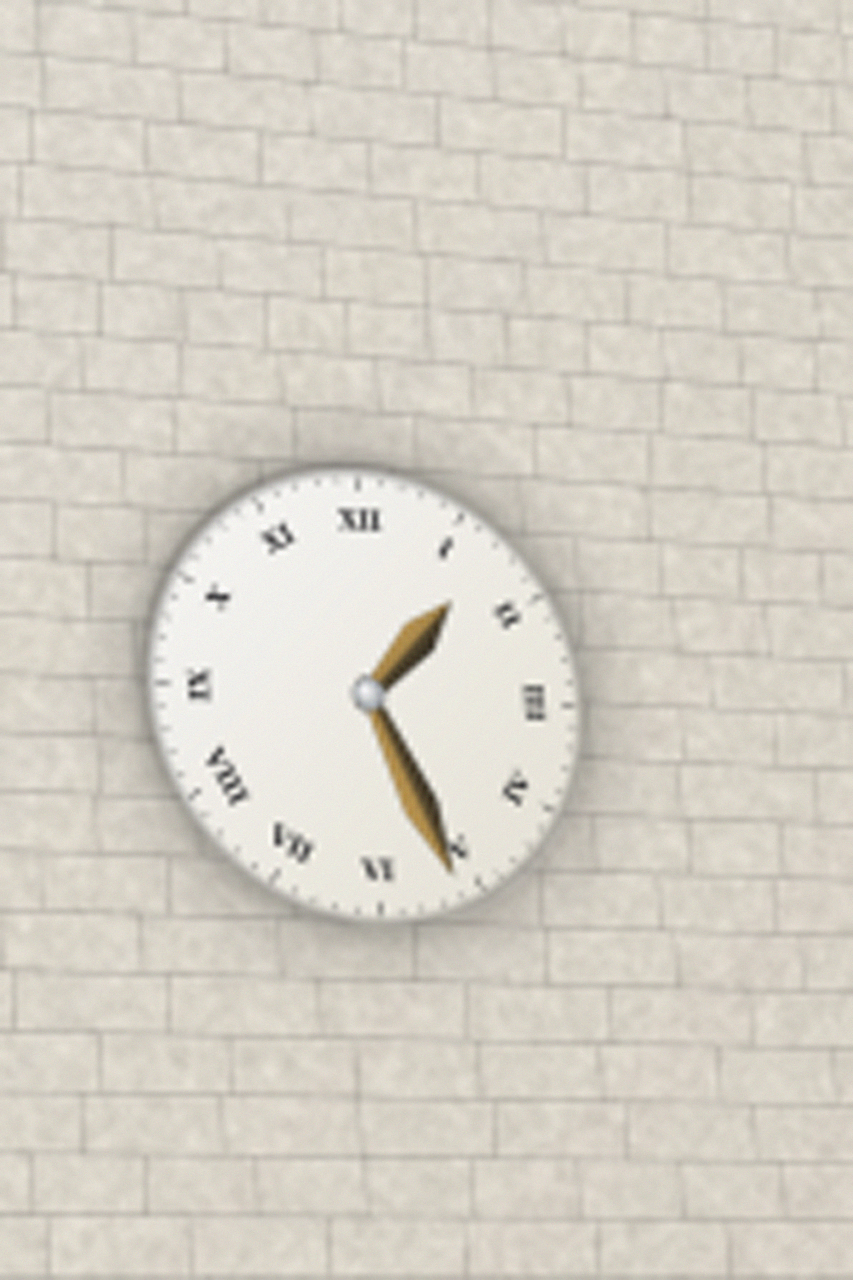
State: 1h26
